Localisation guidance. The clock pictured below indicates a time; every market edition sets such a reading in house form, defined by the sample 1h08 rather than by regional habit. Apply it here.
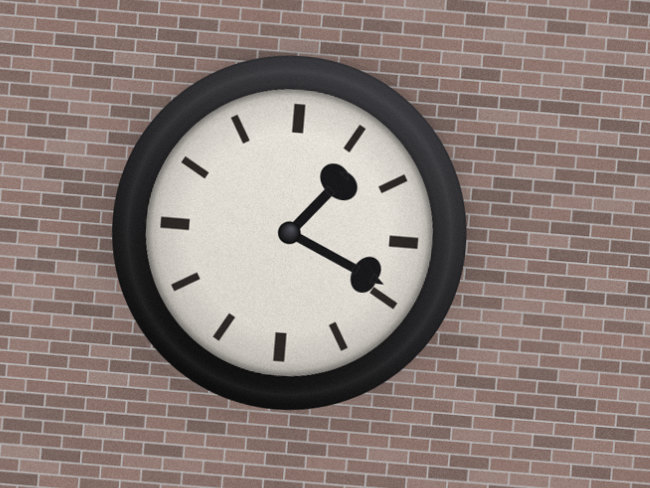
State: 1h19
